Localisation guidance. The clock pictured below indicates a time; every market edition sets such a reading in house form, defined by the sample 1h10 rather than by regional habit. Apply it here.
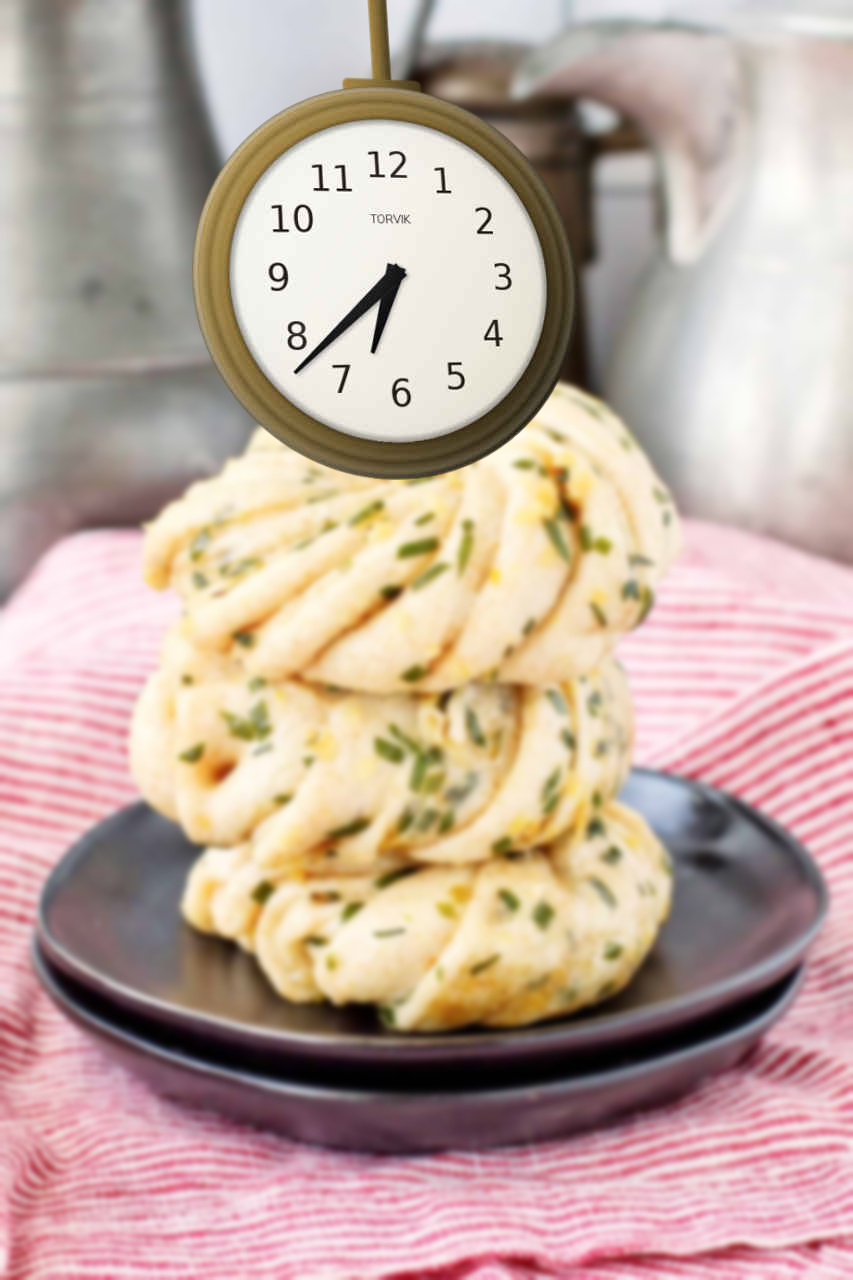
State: 6h38
